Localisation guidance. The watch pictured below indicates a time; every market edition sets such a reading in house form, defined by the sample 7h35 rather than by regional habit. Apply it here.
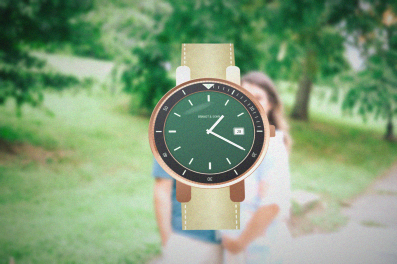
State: 1h20
